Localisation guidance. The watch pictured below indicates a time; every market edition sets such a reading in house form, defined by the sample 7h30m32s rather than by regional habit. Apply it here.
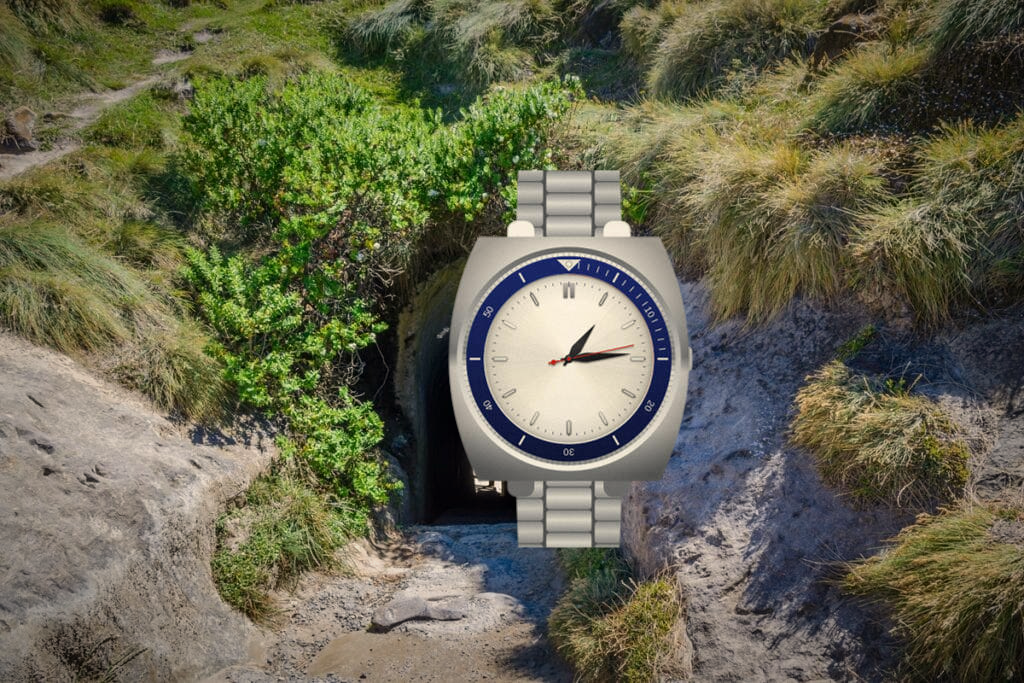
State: 1h14m13s
